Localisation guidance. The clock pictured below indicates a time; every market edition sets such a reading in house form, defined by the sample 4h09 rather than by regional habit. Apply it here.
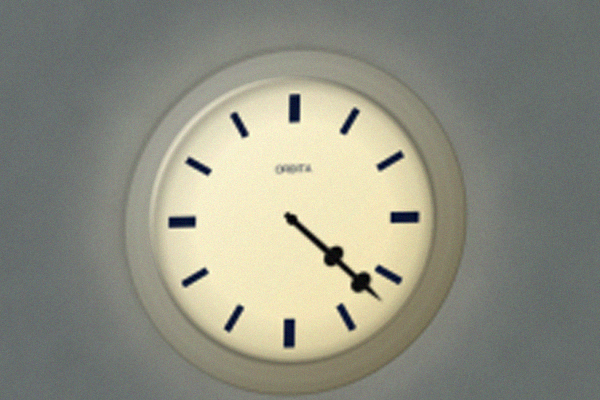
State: 4h22
